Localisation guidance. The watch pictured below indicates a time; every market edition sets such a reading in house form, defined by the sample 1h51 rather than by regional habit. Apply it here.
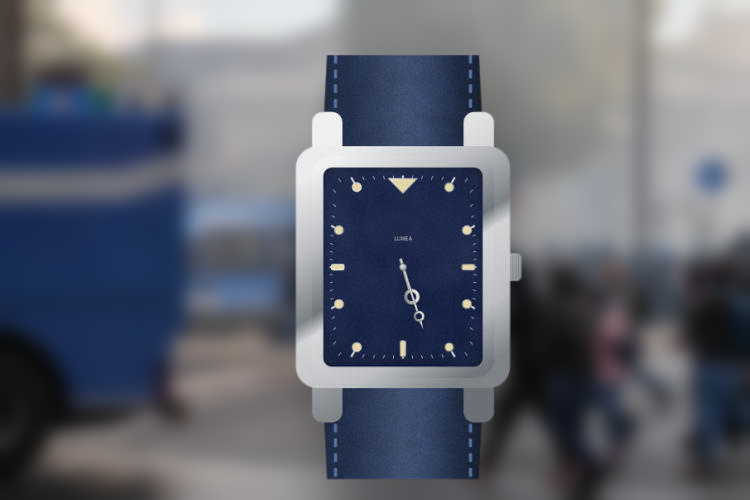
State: 5h27
